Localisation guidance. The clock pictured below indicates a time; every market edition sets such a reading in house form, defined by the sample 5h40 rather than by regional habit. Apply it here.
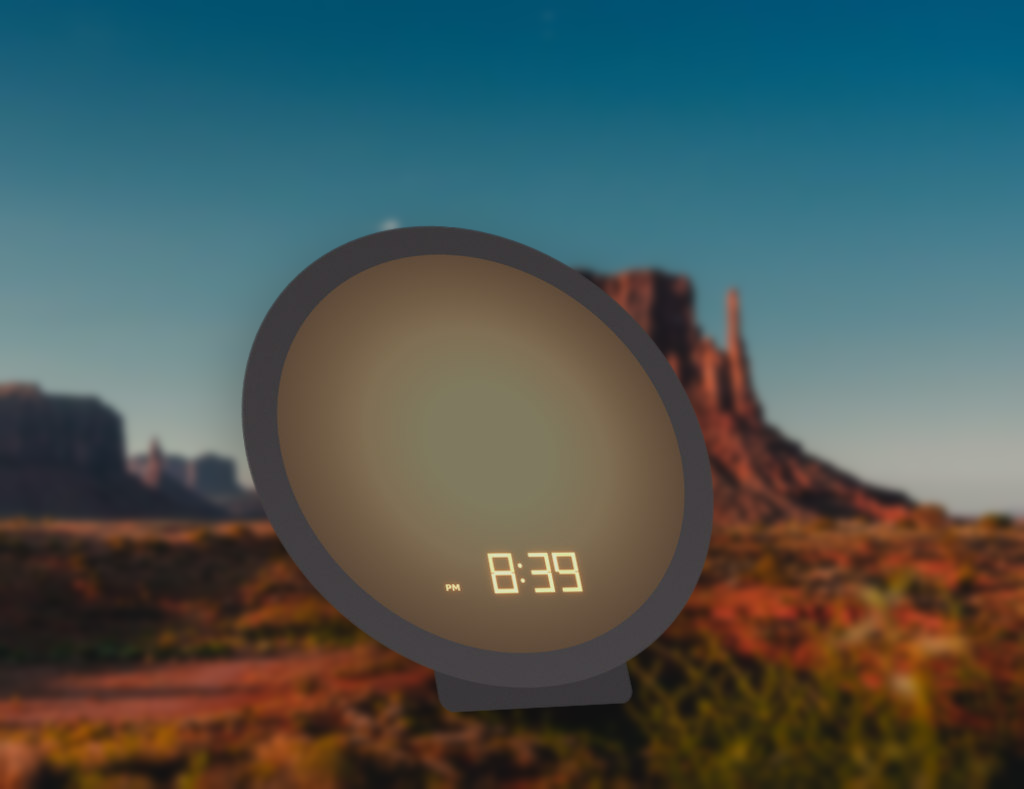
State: 8h39
